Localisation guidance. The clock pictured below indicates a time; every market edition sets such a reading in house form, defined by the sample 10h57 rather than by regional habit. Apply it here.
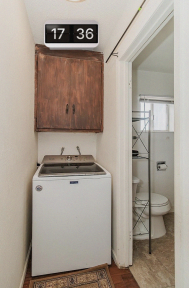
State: 17h36
